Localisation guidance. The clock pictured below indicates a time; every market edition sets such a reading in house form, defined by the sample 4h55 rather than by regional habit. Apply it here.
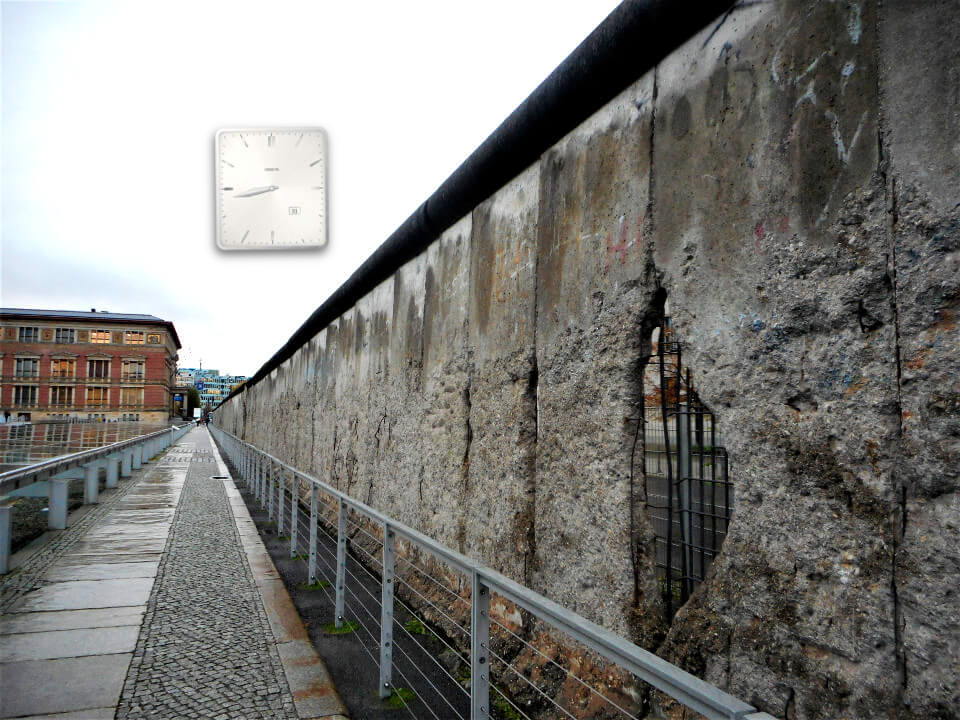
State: 8h43
